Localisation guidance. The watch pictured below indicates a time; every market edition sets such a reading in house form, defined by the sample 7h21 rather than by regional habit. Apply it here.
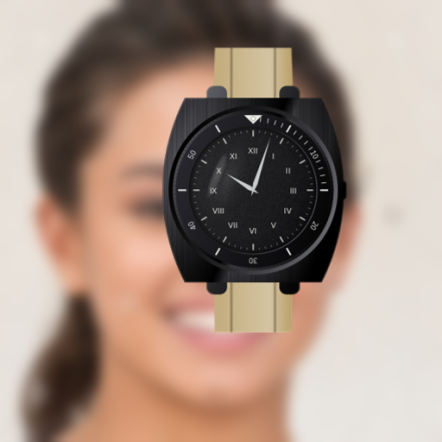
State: 10h03
